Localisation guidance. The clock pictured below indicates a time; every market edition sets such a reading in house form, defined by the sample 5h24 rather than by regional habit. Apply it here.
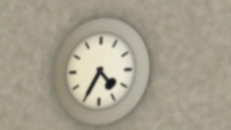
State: 4h35
